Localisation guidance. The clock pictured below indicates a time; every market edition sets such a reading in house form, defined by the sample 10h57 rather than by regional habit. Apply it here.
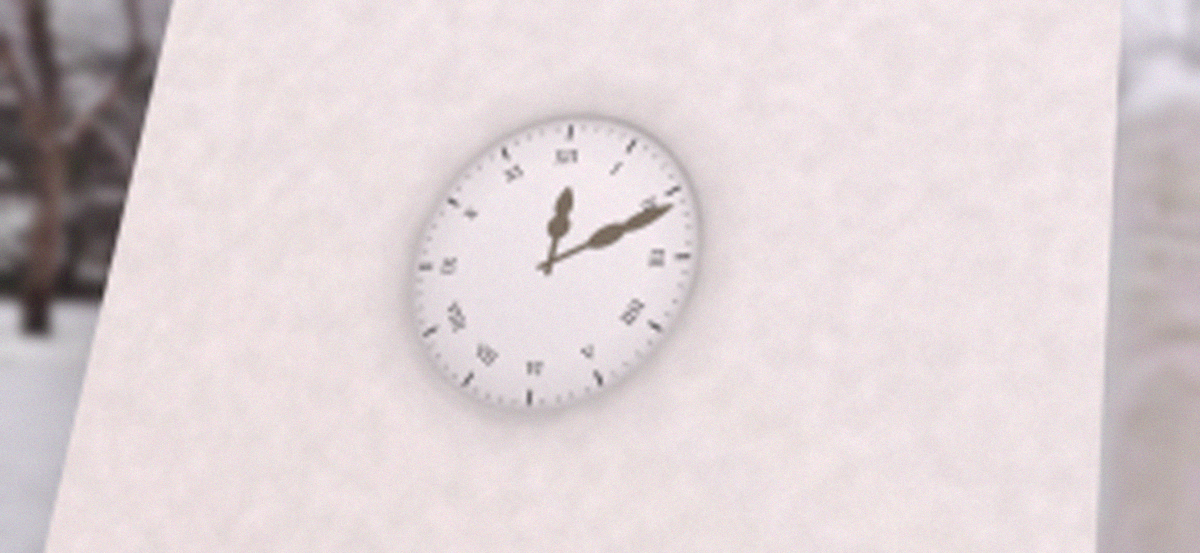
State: 12h11
